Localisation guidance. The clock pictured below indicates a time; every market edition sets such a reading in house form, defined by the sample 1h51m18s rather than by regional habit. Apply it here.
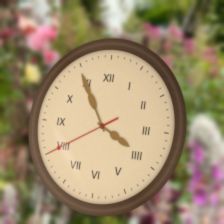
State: 3h54m40s
